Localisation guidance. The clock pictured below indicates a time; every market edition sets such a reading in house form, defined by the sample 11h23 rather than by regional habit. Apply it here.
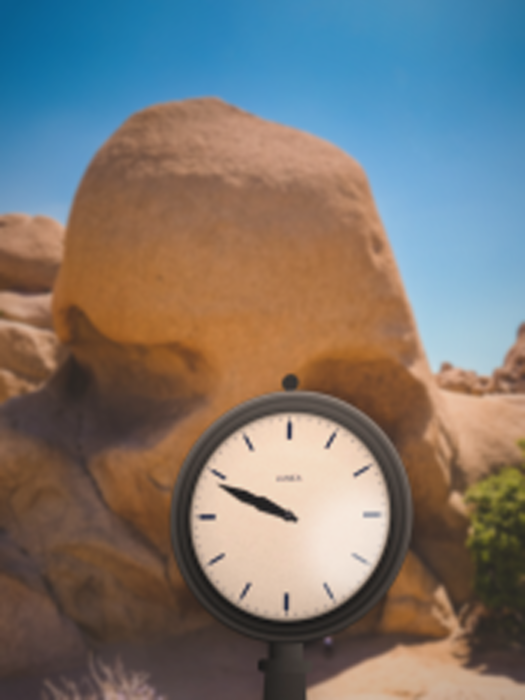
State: 9h49
